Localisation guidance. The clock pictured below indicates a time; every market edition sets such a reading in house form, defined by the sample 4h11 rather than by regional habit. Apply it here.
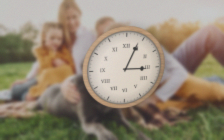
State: 3h04
